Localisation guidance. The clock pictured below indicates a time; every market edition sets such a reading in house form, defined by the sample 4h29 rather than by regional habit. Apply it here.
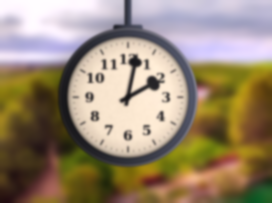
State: 2h02
